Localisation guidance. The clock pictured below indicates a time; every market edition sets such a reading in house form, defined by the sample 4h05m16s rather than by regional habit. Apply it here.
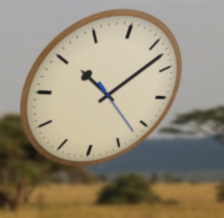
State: 10h07m22s
